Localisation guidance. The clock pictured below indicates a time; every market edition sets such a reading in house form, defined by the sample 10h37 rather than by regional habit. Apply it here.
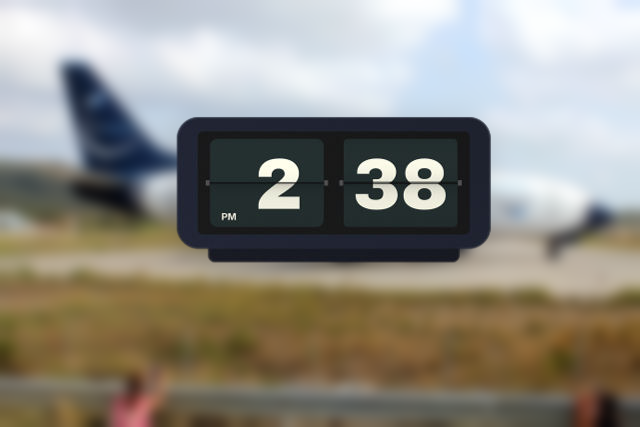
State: 2h38
